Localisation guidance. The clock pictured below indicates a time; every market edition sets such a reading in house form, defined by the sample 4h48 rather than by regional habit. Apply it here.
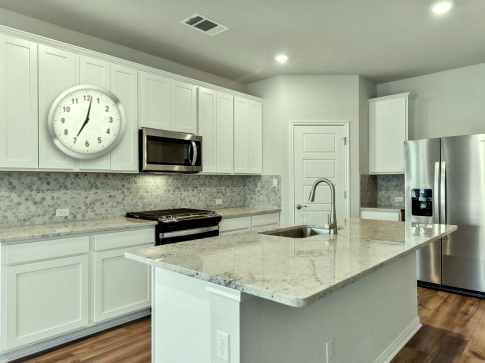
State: 7h02
